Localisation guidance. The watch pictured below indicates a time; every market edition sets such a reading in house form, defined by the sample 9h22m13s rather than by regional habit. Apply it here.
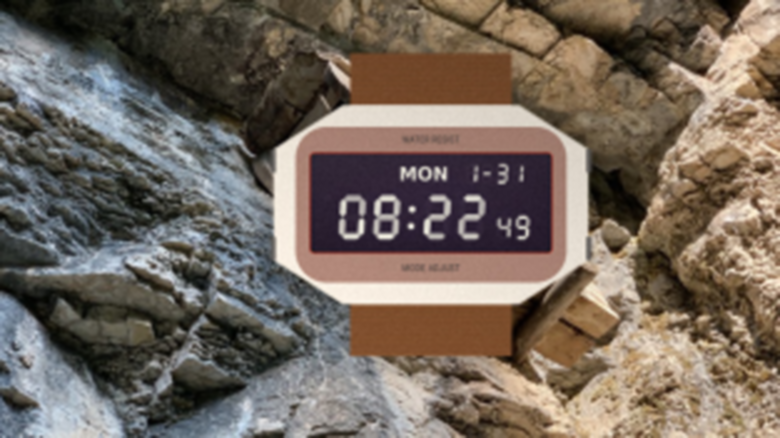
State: 8h22m49s
